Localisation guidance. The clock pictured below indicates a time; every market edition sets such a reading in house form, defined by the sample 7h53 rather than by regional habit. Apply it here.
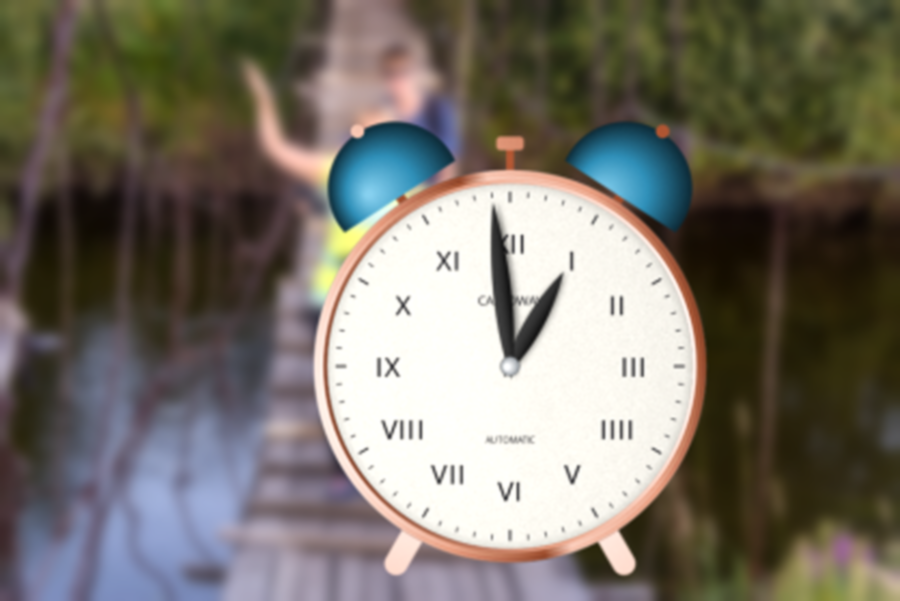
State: 12h59
